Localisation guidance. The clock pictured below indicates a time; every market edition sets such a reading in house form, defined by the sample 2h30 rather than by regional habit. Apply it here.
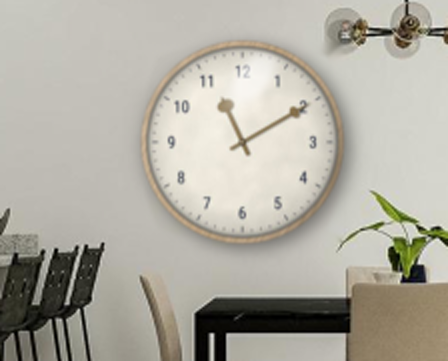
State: 11h10
